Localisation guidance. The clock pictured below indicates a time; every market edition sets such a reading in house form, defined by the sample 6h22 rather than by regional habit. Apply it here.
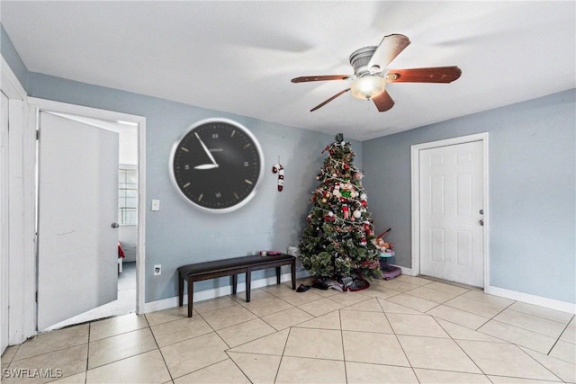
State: 8h55
